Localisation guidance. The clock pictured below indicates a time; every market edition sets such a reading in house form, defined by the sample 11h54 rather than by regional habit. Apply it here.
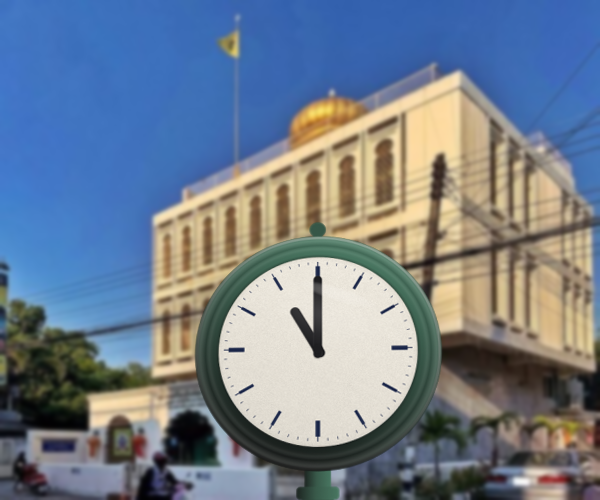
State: 11h00
